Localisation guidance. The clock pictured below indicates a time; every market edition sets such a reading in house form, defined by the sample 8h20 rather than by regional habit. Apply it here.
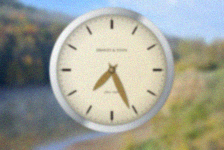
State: 7h26
